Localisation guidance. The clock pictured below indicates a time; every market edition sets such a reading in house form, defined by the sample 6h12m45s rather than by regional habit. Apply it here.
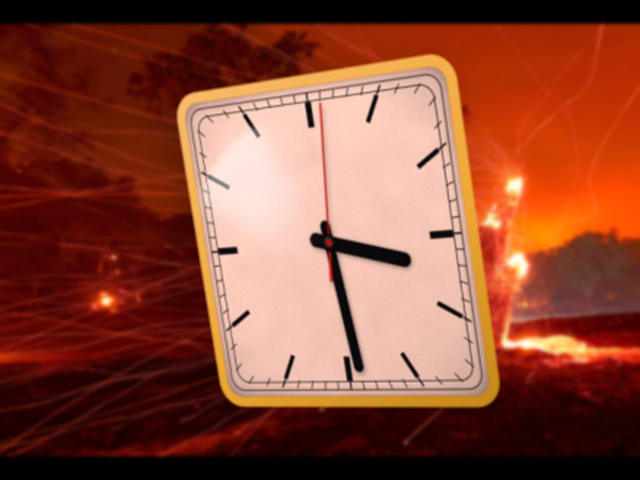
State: 3h29m01s
